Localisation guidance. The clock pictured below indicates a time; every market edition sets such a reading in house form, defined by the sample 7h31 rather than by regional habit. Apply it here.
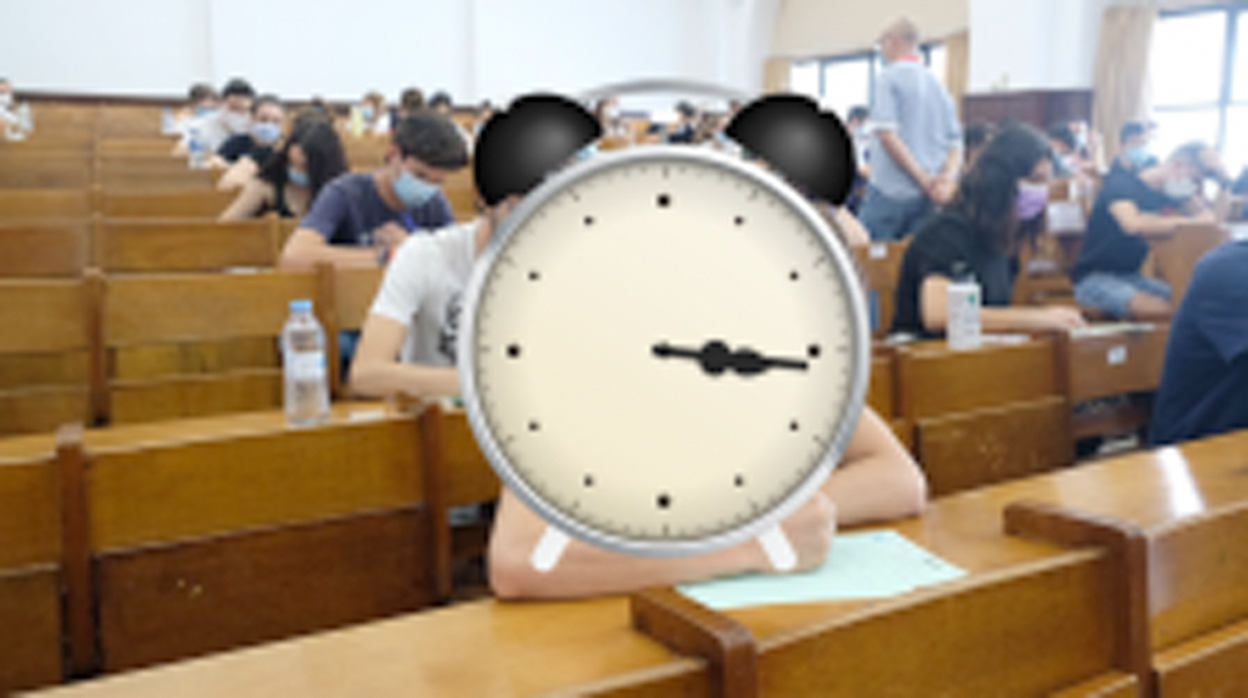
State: 3h16
